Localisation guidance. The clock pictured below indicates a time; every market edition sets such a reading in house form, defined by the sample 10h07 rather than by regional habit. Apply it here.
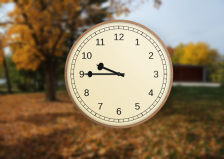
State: 9h45
